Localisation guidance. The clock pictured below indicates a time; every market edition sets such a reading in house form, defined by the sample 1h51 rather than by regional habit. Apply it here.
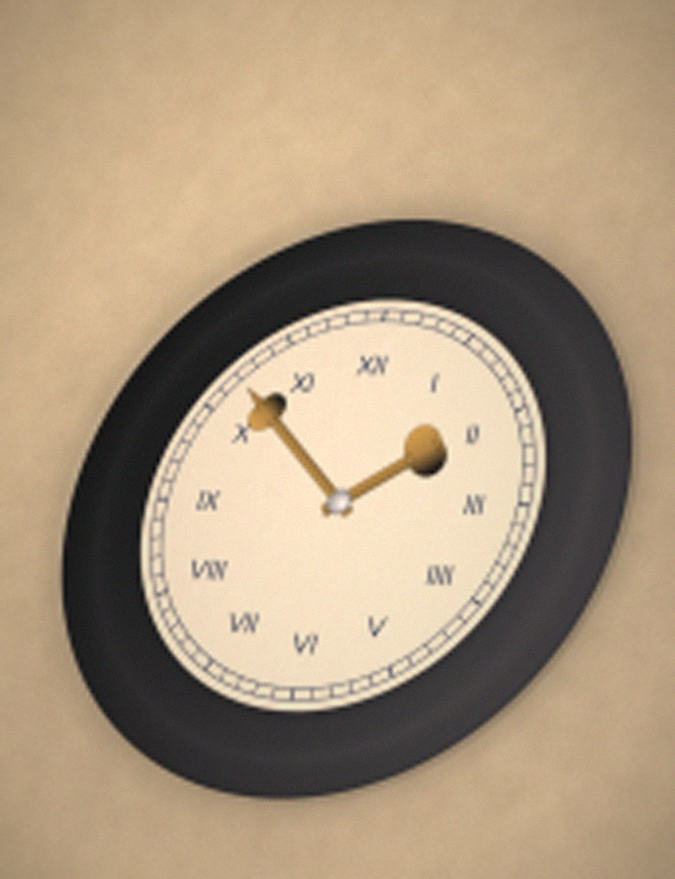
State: 1h52
